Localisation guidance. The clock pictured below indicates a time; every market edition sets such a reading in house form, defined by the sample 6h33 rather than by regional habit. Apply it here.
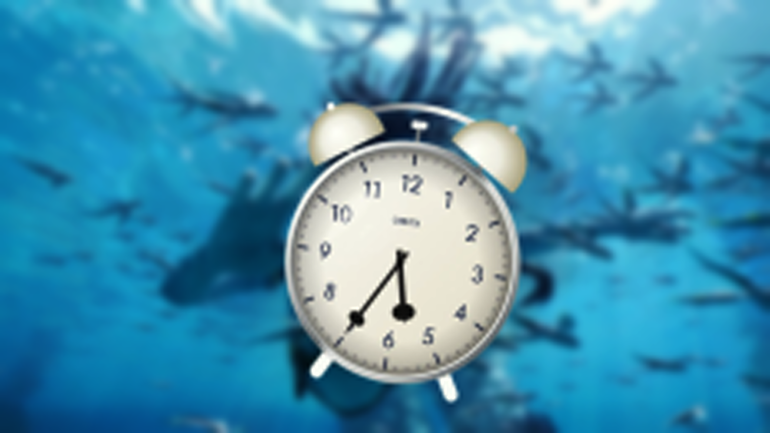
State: 5h35
